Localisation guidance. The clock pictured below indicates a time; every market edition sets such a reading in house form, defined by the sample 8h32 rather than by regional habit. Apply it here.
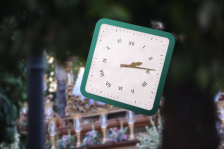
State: 2h14
